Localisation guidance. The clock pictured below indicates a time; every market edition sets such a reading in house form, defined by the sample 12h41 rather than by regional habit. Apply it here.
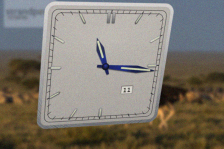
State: 11h16
